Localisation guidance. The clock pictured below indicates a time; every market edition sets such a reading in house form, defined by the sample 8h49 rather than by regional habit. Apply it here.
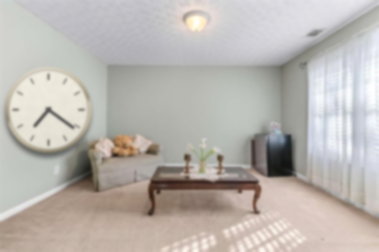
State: 7h21
